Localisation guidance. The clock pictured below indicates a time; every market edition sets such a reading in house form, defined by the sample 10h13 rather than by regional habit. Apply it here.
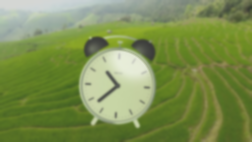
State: 10h38
